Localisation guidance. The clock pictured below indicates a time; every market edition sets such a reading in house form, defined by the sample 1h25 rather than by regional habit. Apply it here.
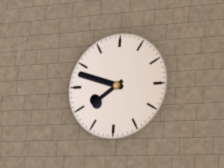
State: 7h48
